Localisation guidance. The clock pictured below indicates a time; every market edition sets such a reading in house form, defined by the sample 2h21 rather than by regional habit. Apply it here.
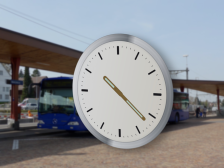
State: 10h22
